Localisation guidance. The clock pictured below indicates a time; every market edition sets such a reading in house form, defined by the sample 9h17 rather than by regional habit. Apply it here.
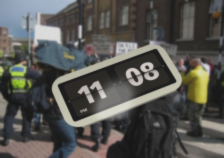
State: 11h08
